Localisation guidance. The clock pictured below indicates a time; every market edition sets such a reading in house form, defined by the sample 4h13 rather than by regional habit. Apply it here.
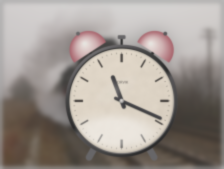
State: 11h19
